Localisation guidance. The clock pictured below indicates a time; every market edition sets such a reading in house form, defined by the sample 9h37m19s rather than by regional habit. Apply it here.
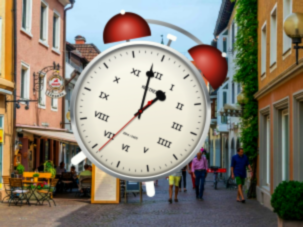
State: 12h58m34s
